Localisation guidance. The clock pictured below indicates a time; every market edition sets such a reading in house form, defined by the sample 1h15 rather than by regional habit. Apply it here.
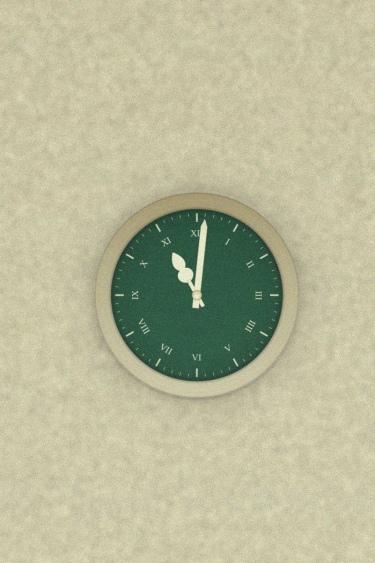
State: 11h01
